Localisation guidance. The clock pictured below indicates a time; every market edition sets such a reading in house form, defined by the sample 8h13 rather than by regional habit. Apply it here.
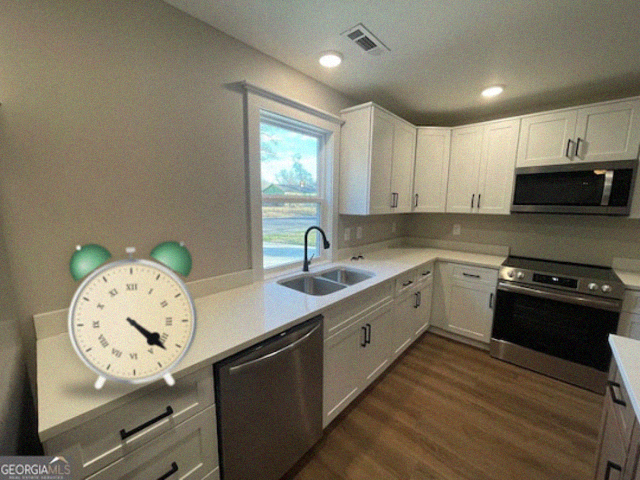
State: 4h22
